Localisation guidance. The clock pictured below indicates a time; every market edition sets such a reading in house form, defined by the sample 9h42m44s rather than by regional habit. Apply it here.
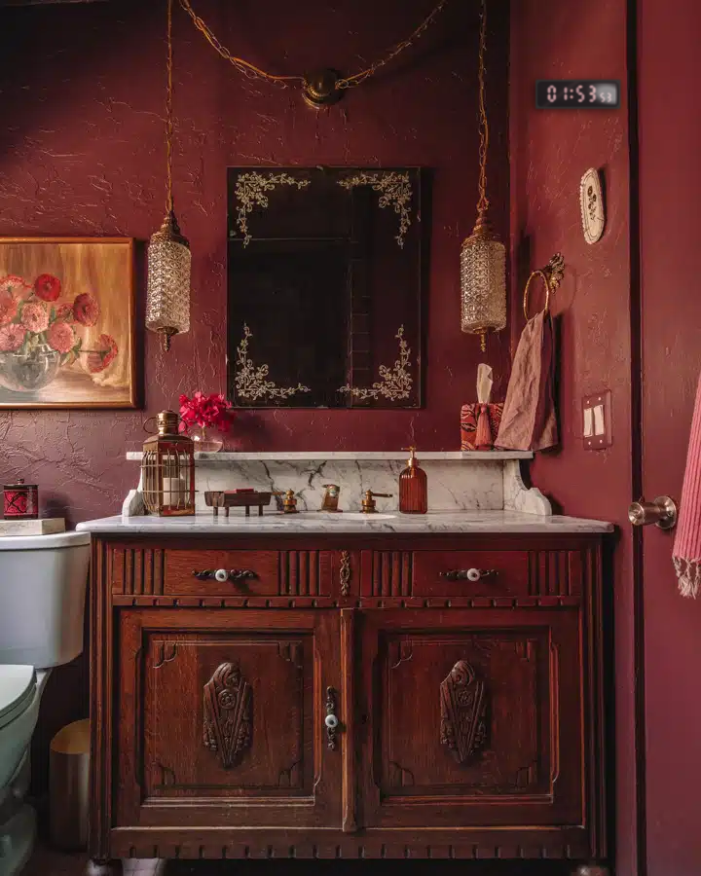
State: 1h53m53s
